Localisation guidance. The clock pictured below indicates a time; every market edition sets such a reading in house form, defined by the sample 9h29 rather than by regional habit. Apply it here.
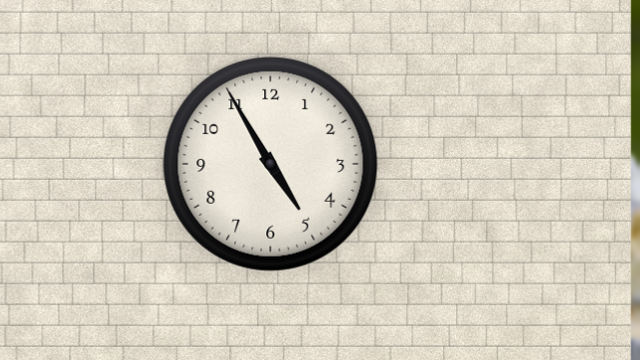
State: 4h55
